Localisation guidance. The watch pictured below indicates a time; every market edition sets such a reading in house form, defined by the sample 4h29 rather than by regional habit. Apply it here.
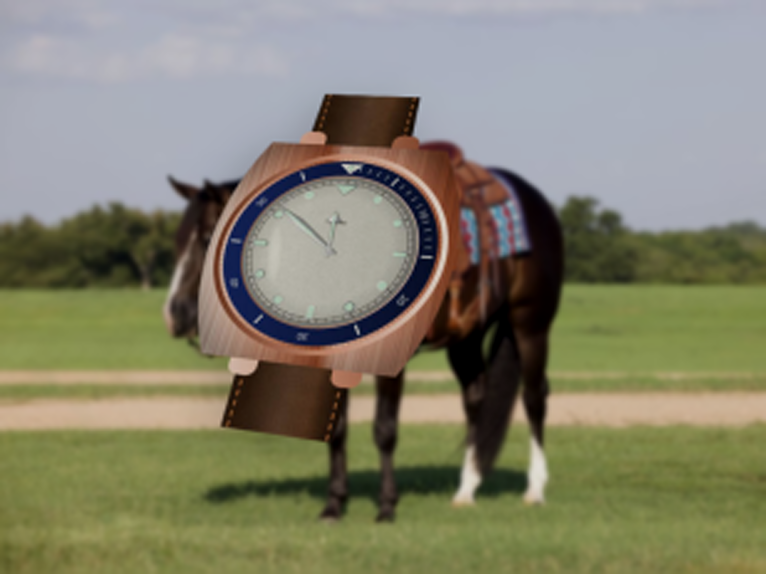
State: 11h51
